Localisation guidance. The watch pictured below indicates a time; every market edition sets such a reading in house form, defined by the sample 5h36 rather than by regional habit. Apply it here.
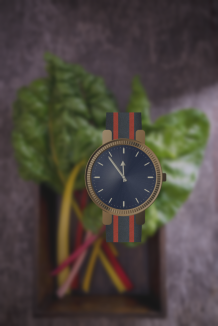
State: 11h54
